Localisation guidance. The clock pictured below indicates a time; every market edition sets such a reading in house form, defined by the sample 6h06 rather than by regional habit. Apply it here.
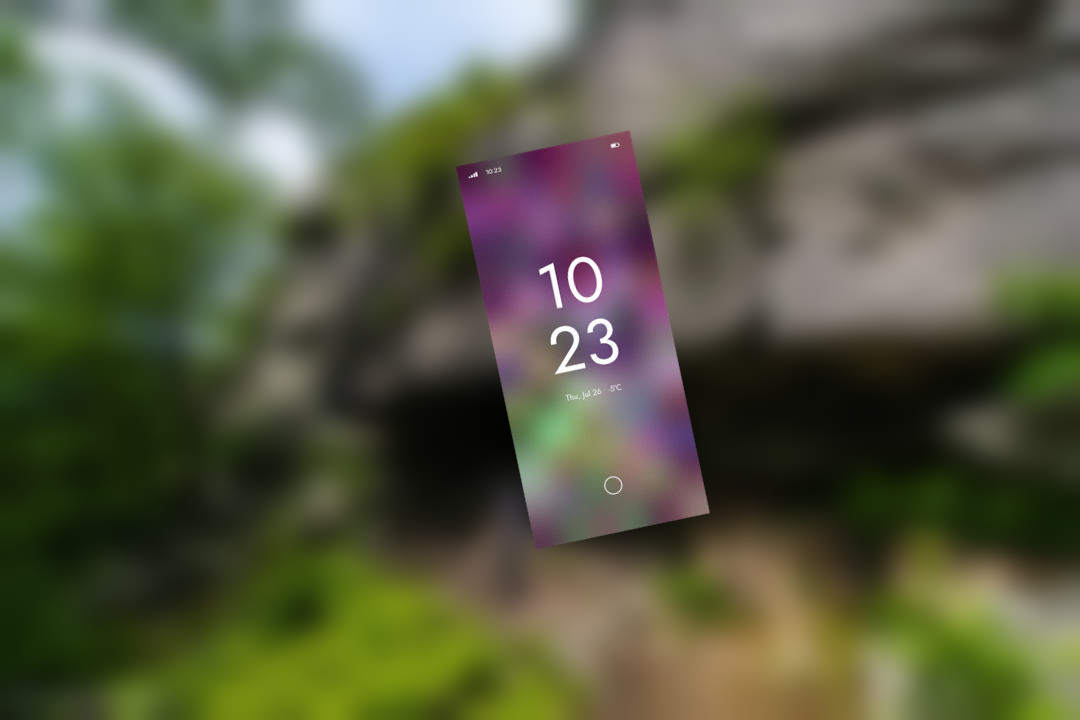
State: 10h23
